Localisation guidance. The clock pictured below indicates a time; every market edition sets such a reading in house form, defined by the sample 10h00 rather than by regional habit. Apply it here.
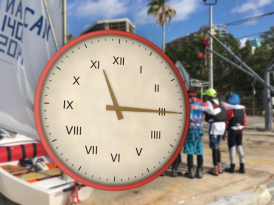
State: 11h15
